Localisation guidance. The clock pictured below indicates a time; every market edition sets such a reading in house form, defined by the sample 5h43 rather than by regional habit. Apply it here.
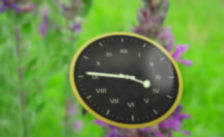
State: 3h46
